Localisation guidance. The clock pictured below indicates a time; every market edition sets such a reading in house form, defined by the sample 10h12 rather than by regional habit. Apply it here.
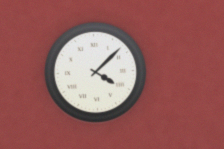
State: 4h08
